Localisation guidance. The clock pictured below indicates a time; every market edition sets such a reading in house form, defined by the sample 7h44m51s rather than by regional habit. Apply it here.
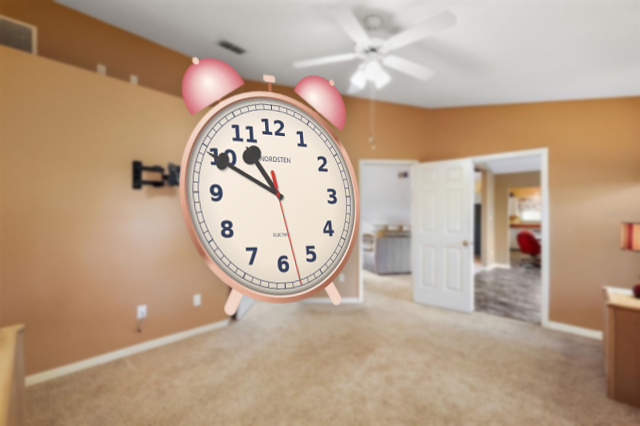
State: 10h49m28s
